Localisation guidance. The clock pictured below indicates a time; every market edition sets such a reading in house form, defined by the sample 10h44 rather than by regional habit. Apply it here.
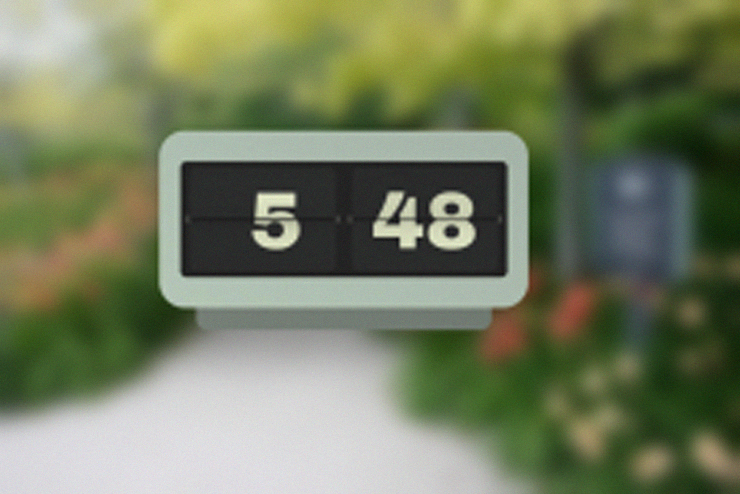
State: 5h48
